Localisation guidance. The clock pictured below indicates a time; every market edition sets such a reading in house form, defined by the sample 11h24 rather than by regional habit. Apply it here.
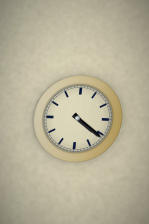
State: 4h21
